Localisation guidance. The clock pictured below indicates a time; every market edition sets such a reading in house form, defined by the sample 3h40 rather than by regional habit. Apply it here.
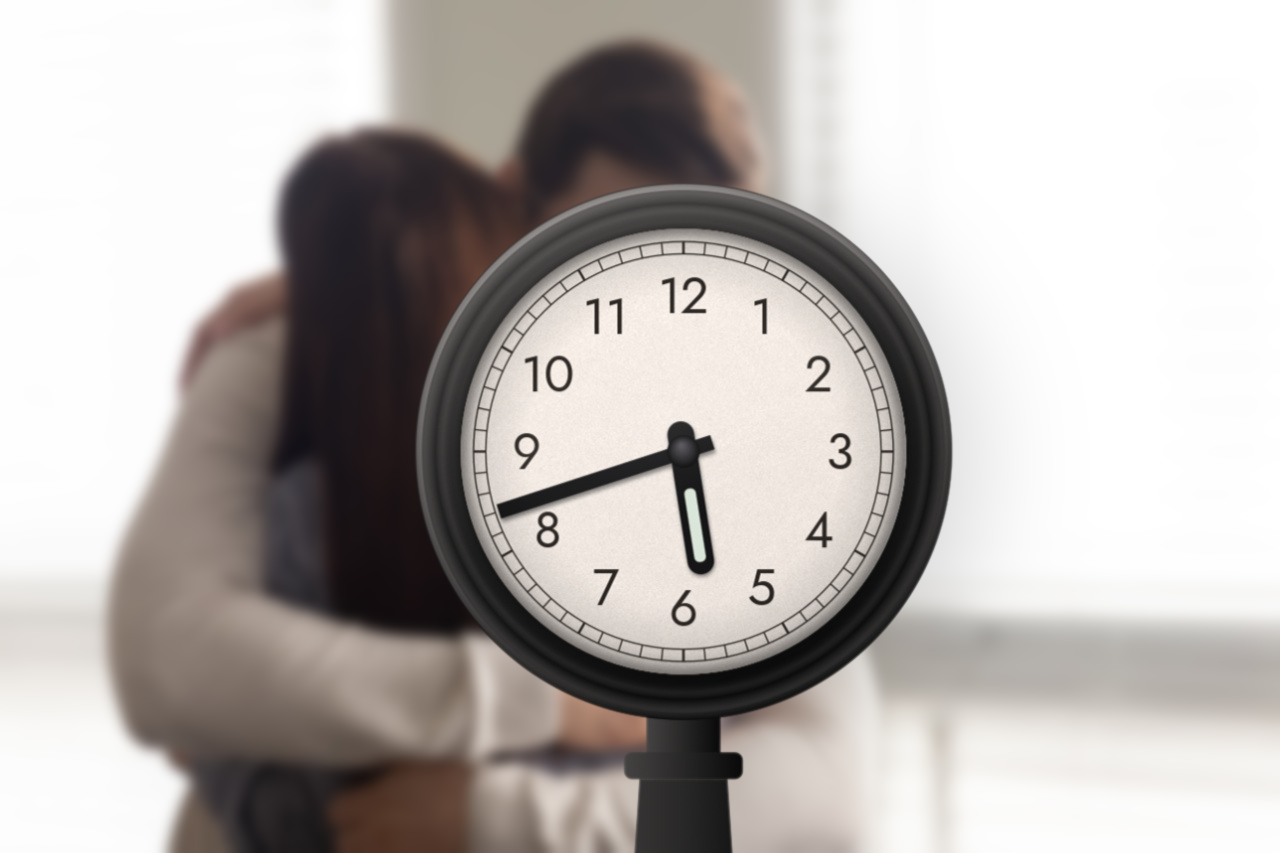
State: 5h42
